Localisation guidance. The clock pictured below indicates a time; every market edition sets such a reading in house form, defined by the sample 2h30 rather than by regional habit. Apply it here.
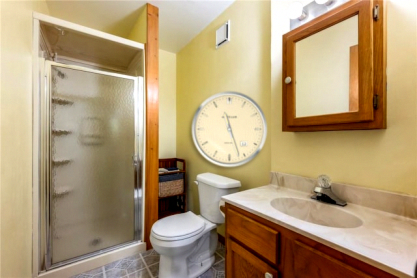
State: 11h27
